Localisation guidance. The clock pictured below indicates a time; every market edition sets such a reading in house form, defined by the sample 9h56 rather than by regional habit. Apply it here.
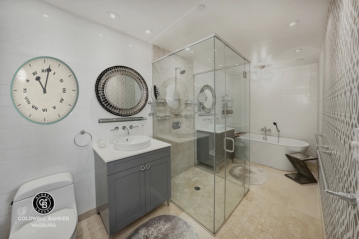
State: 11h02
